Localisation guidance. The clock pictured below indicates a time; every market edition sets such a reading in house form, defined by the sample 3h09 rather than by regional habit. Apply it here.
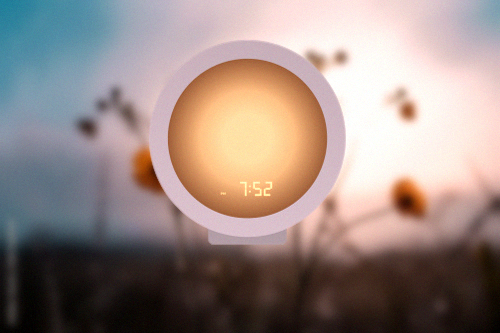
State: 7h52
